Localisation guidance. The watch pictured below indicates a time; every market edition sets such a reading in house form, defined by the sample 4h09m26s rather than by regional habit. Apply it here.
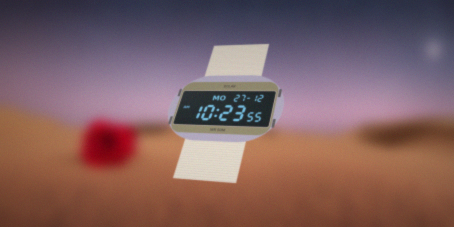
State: 10h23m55s
